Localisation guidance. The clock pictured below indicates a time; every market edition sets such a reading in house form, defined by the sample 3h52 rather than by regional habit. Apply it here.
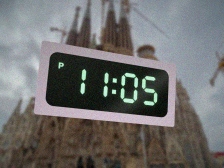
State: 11h05
